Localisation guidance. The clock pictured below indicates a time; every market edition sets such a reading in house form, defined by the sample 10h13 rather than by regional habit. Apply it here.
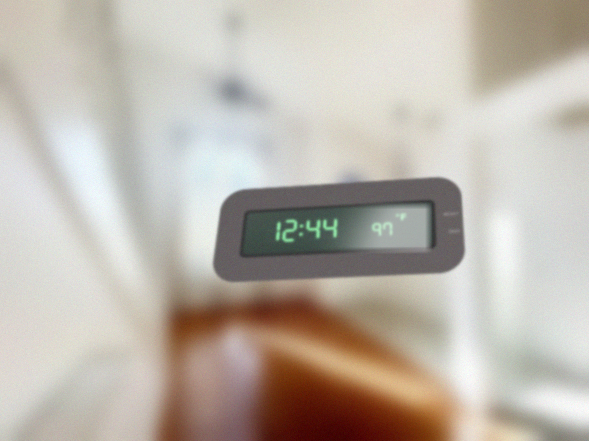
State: 12h44
